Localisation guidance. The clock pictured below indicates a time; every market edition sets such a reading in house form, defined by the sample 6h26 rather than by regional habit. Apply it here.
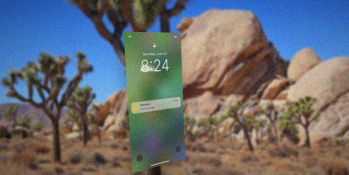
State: 8h24
